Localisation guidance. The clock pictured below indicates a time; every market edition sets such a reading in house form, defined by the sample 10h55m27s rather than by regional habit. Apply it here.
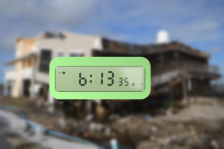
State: 6h13m35s
